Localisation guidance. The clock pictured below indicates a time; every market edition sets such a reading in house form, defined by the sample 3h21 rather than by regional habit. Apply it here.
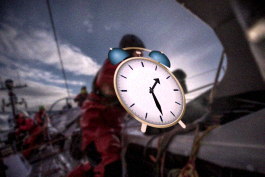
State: 1h29
